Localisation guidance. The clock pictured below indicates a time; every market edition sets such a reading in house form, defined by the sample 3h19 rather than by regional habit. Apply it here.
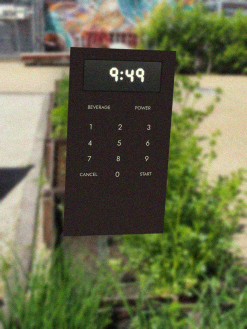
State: 9h49
